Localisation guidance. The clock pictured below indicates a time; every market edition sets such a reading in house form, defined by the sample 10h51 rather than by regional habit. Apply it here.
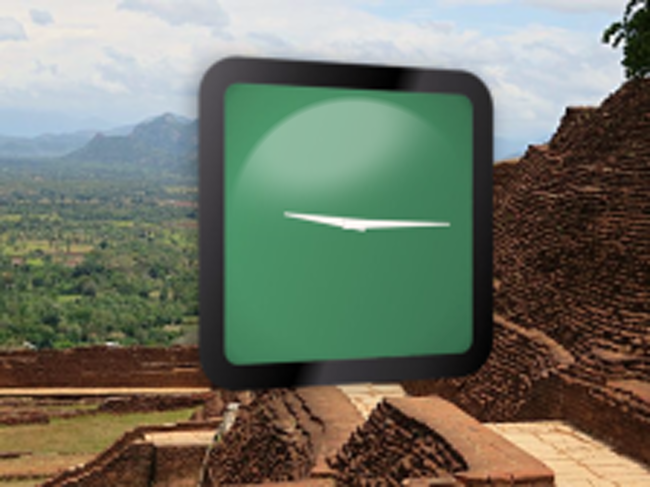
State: 9h15
